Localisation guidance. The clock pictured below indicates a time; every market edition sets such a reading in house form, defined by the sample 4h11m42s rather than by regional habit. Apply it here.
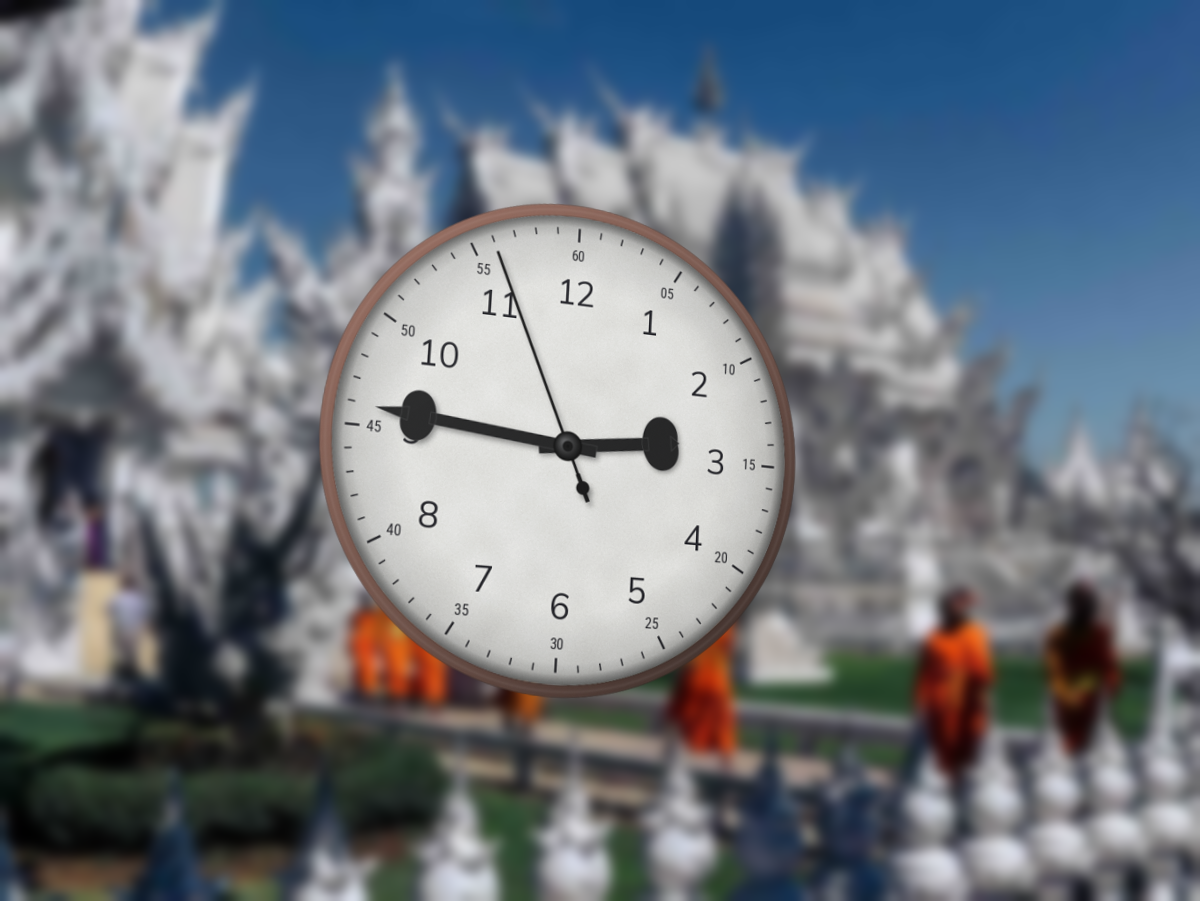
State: 2h45m56s
